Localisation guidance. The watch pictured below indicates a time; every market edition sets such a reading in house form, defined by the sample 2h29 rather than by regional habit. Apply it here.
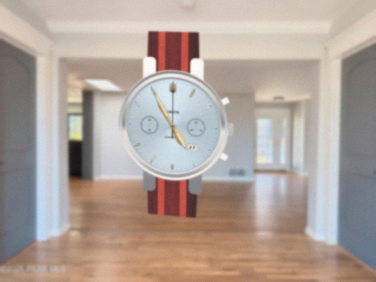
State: 4h55
